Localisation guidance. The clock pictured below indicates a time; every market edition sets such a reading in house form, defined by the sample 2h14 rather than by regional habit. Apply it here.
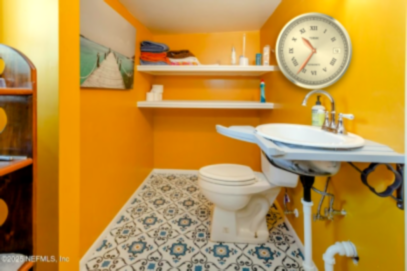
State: 10h36
